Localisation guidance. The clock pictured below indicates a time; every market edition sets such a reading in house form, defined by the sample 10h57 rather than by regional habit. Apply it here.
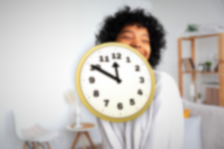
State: 11h50
